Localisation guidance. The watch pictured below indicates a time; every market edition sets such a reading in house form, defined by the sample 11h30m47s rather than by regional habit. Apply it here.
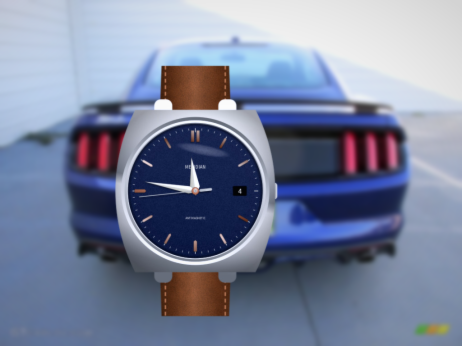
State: 11h46m44s
